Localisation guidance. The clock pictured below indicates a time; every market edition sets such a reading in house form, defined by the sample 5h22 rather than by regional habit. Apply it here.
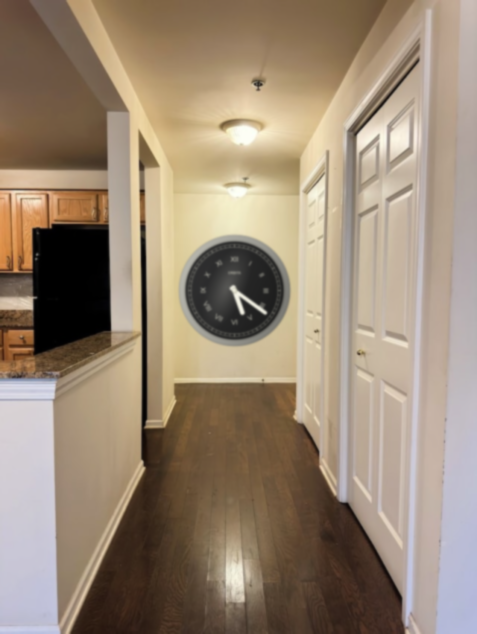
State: 5h21
